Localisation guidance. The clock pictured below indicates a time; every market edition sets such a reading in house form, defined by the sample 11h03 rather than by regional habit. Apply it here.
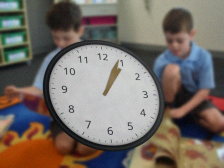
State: 1h04
